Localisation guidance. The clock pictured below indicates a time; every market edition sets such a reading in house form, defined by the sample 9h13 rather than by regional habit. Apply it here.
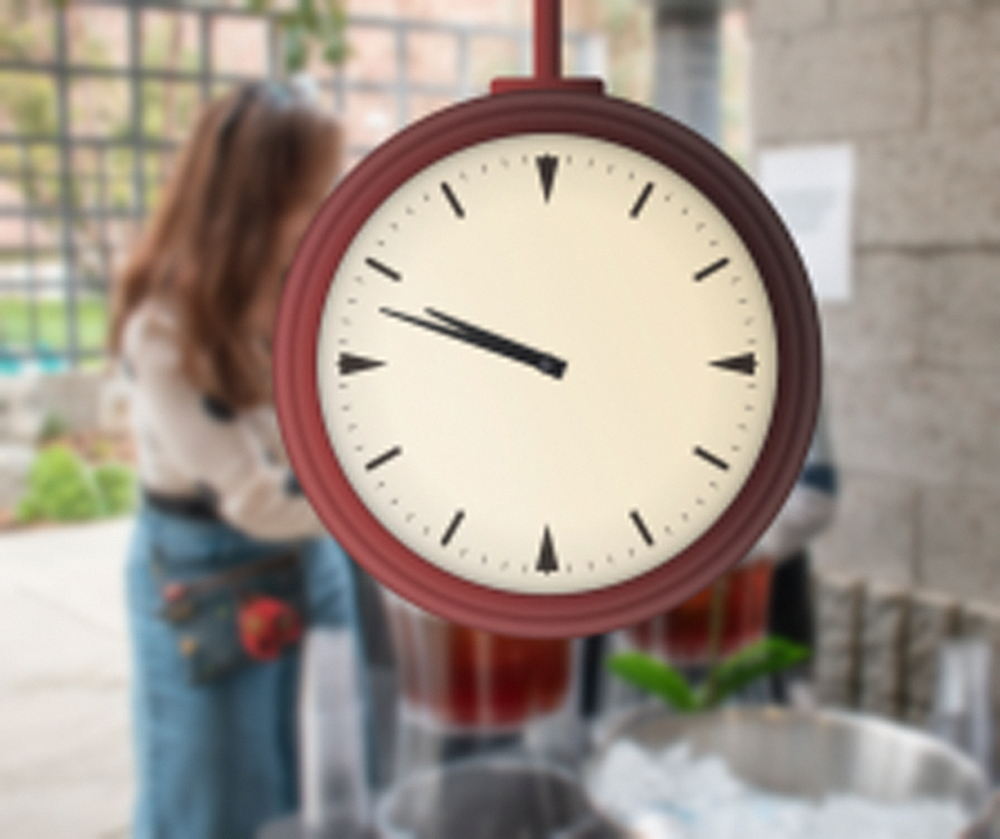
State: 9h48
